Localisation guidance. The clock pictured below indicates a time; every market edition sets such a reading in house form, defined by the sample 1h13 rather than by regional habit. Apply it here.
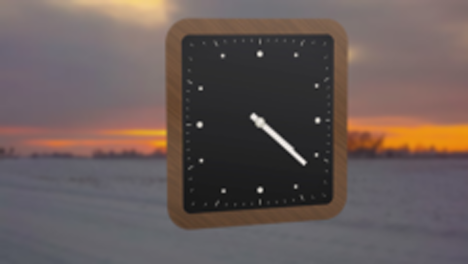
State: 4h22
